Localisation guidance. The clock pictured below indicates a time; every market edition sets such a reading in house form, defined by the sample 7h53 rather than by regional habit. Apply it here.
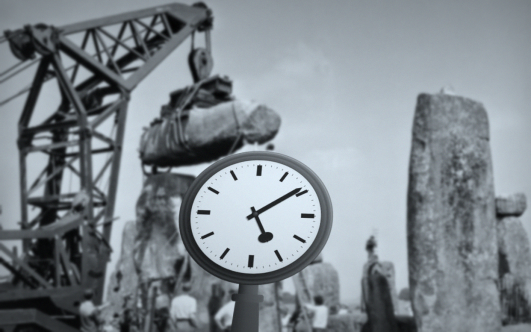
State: 5h09
